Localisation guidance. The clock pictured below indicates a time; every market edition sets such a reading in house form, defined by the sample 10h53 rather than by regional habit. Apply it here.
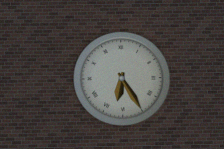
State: 6h25
